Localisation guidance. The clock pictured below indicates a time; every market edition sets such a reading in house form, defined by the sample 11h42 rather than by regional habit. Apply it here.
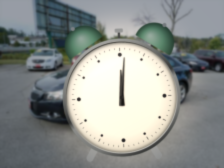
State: 12h01
